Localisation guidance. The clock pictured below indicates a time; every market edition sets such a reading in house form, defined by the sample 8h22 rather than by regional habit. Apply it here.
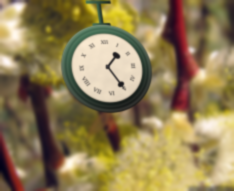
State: 1h25
